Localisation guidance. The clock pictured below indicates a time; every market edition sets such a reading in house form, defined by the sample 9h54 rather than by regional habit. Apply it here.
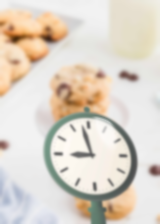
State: 8h58
